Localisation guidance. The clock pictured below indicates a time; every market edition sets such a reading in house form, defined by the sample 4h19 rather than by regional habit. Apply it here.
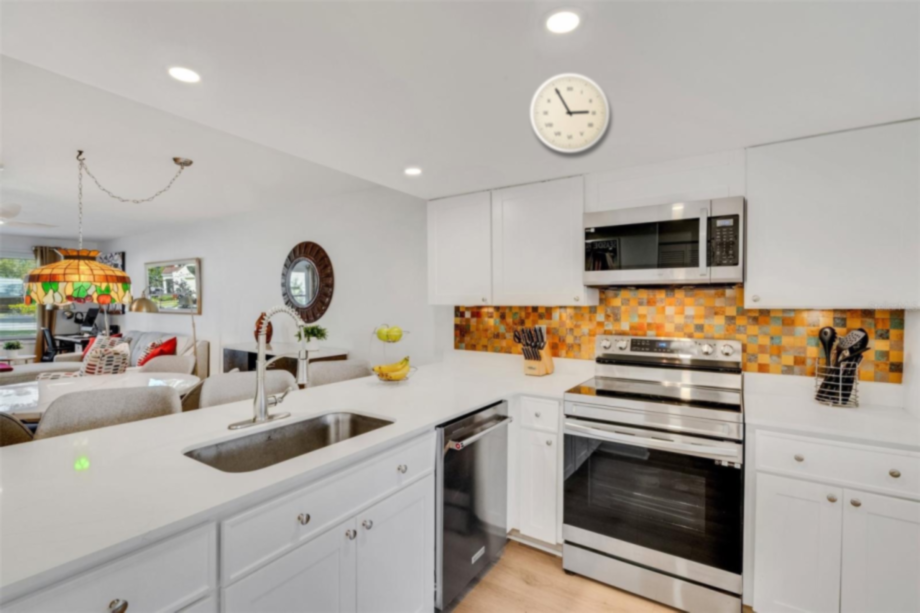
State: 2h55
